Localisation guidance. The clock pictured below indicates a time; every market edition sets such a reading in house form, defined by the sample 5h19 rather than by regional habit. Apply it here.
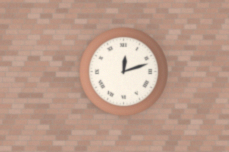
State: 12h12
